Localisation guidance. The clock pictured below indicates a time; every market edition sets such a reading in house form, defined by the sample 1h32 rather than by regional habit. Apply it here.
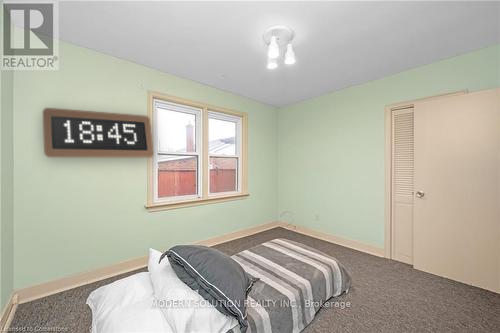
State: 18h45
